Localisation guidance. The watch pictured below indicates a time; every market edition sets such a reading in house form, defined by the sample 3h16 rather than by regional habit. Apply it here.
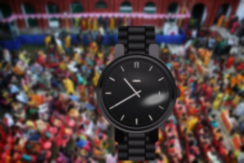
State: 10h40
